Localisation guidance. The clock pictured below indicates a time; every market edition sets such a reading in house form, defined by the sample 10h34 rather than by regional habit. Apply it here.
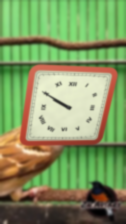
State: 9h50
